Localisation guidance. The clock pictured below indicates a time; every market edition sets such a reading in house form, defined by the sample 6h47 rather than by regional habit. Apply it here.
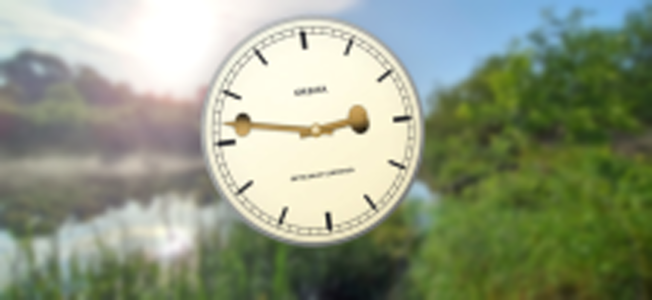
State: 2h47
